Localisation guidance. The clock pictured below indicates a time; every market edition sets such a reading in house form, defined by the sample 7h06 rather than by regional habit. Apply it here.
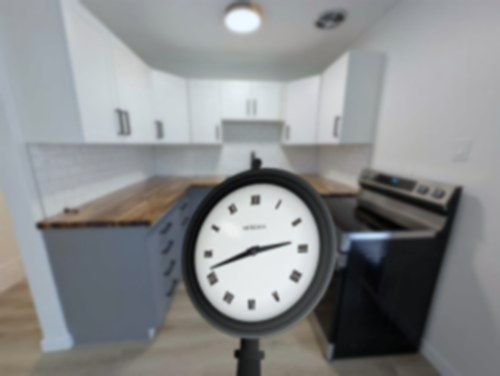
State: 2h42
